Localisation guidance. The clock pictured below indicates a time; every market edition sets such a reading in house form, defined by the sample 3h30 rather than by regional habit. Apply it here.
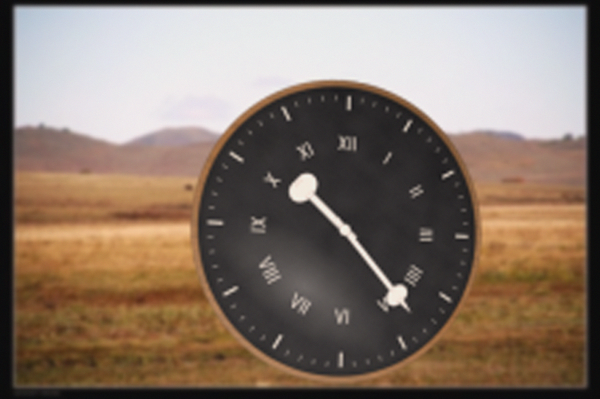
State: 10h23
